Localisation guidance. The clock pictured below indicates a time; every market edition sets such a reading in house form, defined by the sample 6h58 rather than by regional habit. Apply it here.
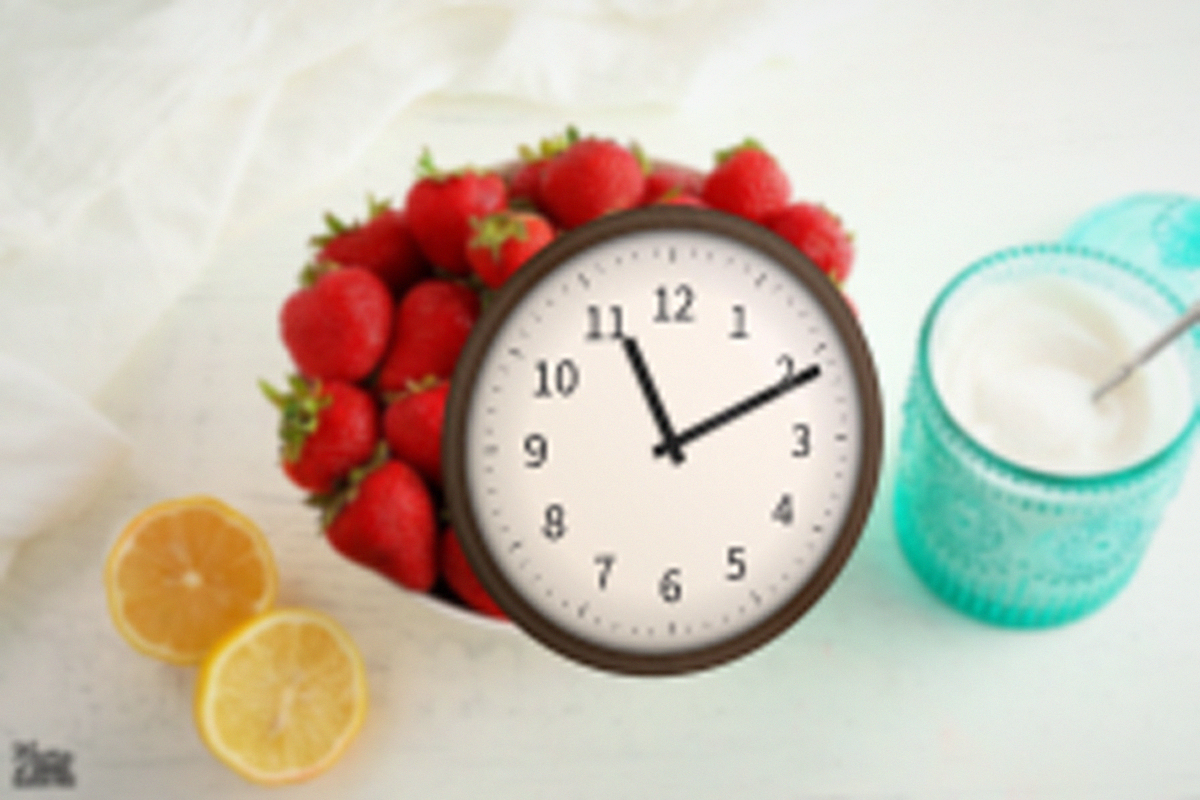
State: 11h11
